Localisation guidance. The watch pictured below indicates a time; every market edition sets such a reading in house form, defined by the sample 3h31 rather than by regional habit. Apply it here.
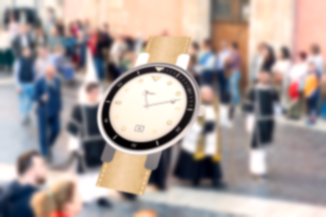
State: 11h12
